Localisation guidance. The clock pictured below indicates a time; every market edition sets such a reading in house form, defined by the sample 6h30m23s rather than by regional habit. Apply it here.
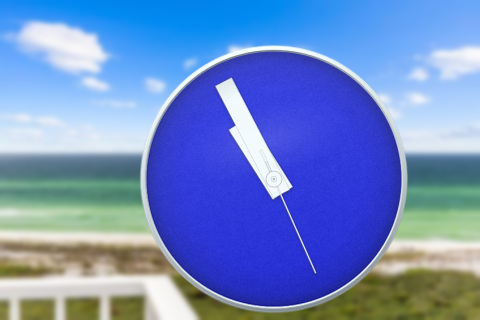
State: 10h55m26s
